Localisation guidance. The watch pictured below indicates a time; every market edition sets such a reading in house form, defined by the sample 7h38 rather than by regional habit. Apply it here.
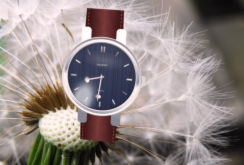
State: 8h31
